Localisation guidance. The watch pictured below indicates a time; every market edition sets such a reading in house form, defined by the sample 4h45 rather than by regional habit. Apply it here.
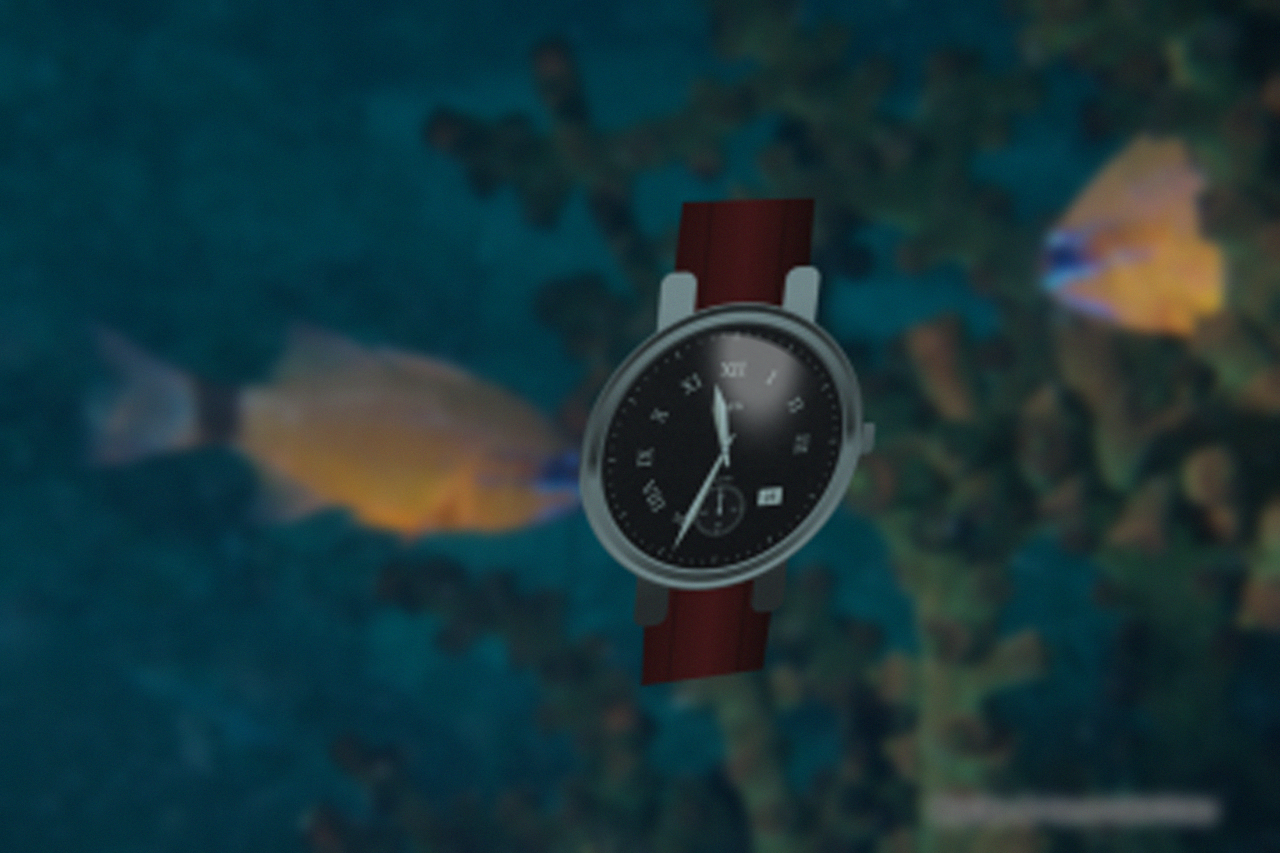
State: 11h34
